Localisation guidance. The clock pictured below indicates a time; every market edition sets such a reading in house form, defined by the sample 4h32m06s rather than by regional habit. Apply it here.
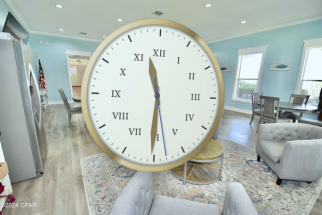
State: 11h30m28s
